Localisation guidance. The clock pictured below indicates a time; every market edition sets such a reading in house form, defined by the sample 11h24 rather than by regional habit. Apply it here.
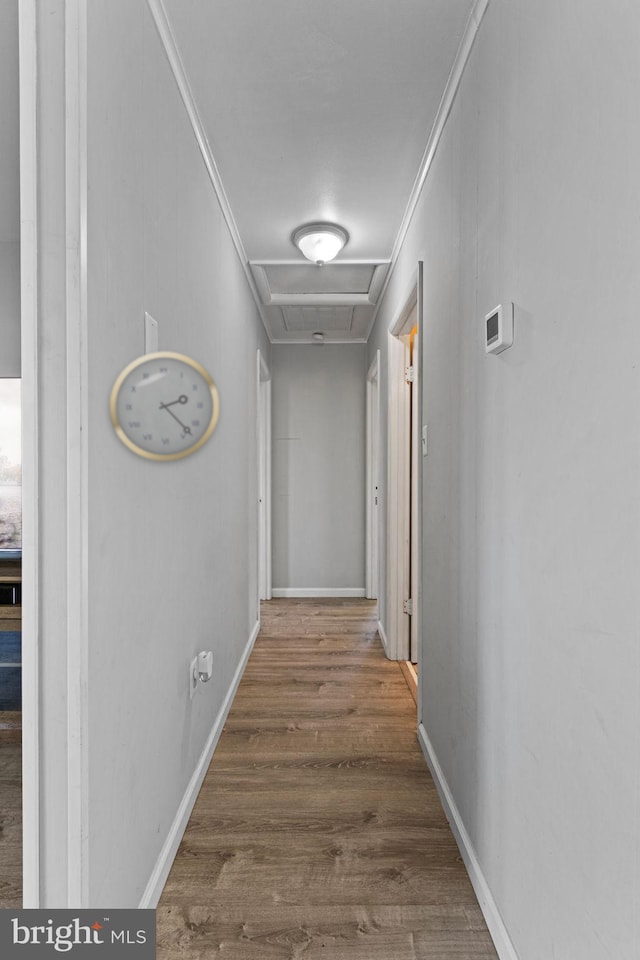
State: 2h23
